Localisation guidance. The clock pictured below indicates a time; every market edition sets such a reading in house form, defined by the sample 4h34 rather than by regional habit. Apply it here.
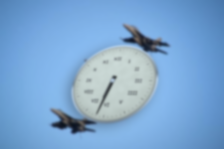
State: 6h32
